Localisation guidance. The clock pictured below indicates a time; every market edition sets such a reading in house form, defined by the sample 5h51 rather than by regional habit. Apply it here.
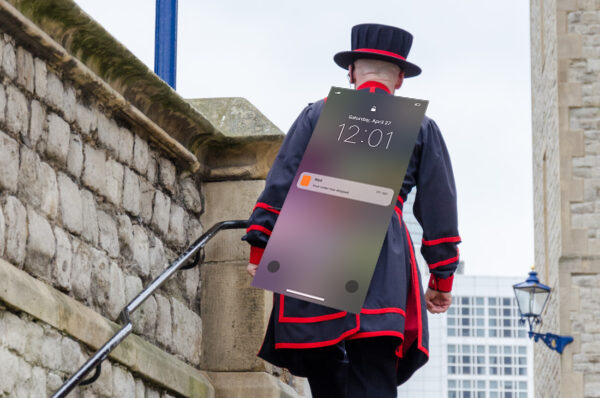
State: 12h01
